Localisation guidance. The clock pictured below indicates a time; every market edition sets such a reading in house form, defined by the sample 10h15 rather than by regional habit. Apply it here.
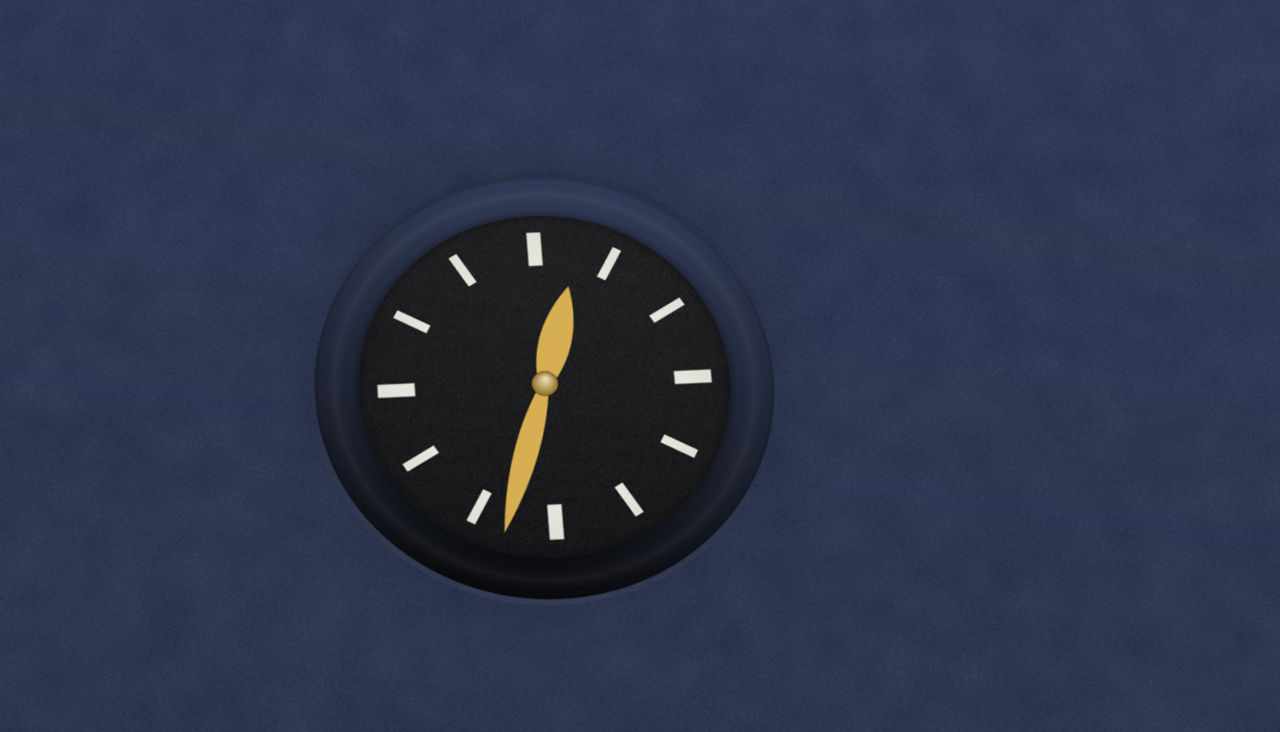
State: 12h33
